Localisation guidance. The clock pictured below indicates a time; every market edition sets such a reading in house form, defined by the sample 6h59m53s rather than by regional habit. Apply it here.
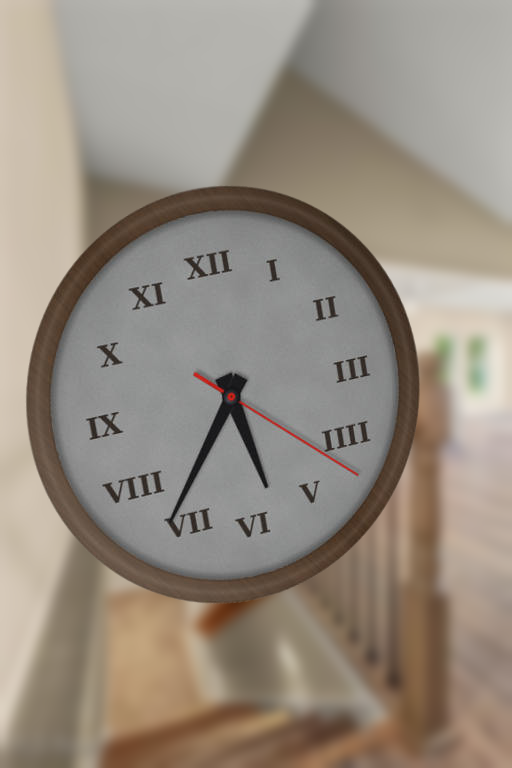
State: 5h36m22s
